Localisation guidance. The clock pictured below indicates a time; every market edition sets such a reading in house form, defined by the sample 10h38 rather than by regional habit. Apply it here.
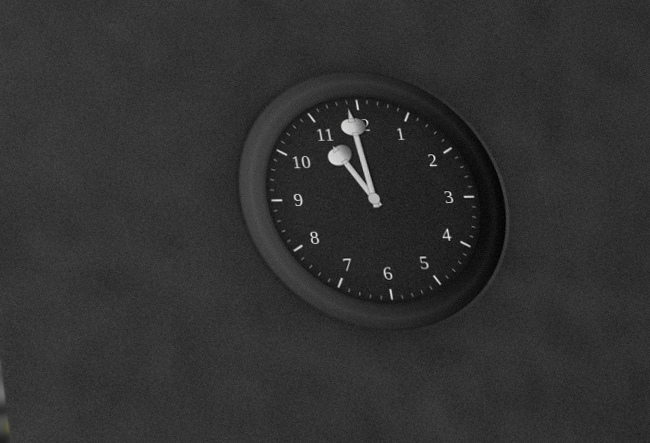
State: 10h59
